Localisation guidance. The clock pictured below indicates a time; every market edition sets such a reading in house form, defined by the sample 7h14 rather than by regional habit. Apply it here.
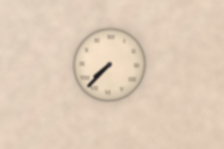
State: 7h37
